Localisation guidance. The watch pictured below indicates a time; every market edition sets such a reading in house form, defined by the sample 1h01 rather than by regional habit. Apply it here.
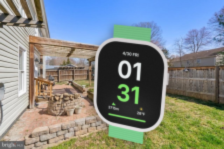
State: 1h31
